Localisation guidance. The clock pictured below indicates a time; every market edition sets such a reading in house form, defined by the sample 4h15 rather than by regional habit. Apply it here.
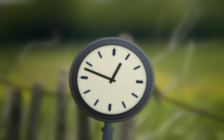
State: 12h48
